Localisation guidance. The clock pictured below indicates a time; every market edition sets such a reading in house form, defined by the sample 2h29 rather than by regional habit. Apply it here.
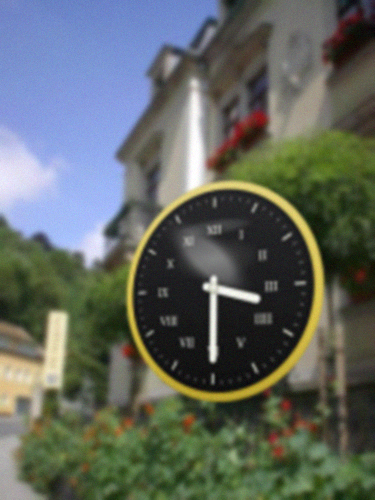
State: 3h30
